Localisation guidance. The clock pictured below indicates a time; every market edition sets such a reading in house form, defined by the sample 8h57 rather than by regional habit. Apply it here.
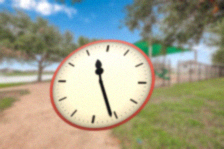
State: 11h26
